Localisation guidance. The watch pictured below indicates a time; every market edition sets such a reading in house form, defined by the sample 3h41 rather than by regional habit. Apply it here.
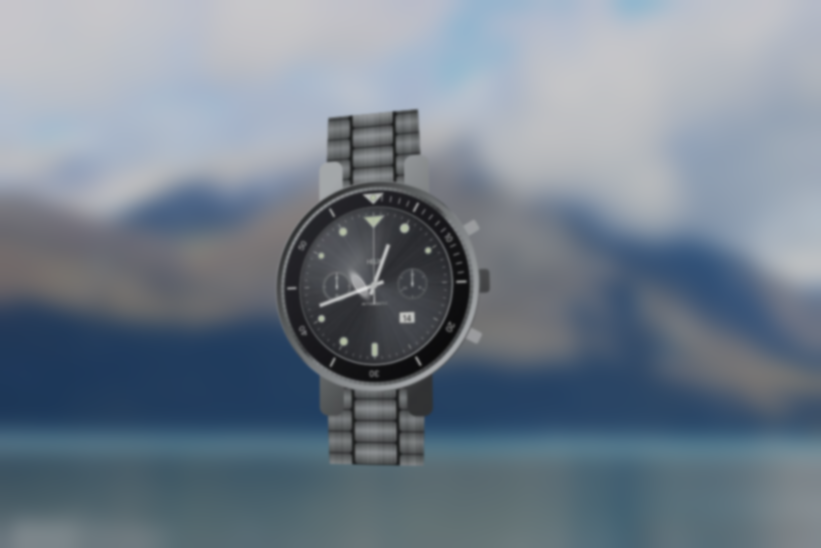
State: 12h42
